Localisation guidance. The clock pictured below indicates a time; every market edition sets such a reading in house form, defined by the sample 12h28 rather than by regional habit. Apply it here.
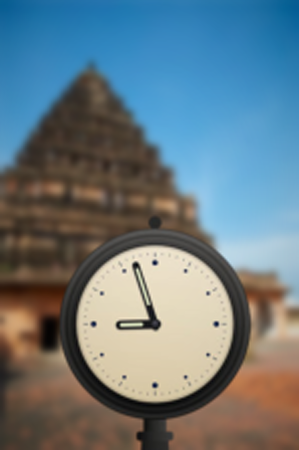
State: 8h57
